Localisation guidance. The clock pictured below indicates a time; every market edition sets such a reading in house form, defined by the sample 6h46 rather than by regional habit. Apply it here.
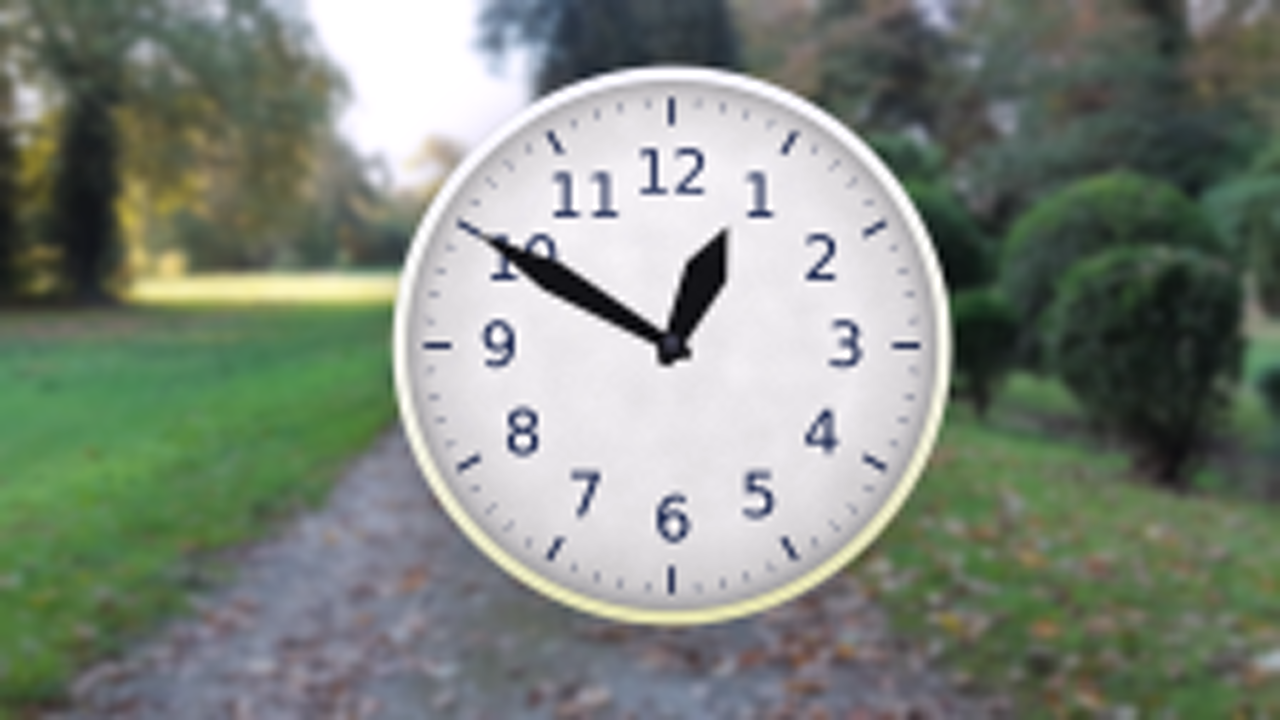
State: 12h50
